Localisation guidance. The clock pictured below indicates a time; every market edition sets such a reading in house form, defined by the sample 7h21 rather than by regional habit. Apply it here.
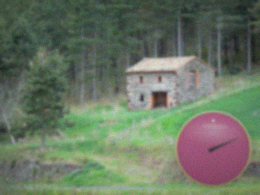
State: 2h11
